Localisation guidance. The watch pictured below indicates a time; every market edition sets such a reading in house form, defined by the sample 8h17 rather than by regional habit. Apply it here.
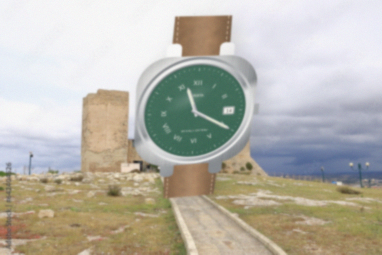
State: 11h20
